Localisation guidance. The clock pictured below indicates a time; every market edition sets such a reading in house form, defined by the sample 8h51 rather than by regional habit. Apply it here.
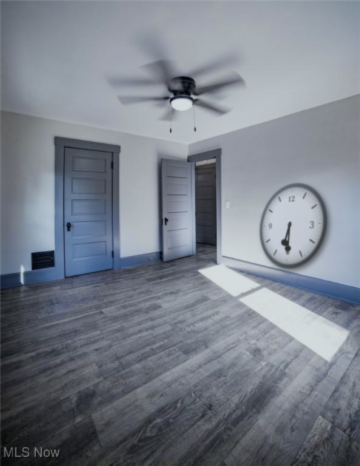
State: 6h30
